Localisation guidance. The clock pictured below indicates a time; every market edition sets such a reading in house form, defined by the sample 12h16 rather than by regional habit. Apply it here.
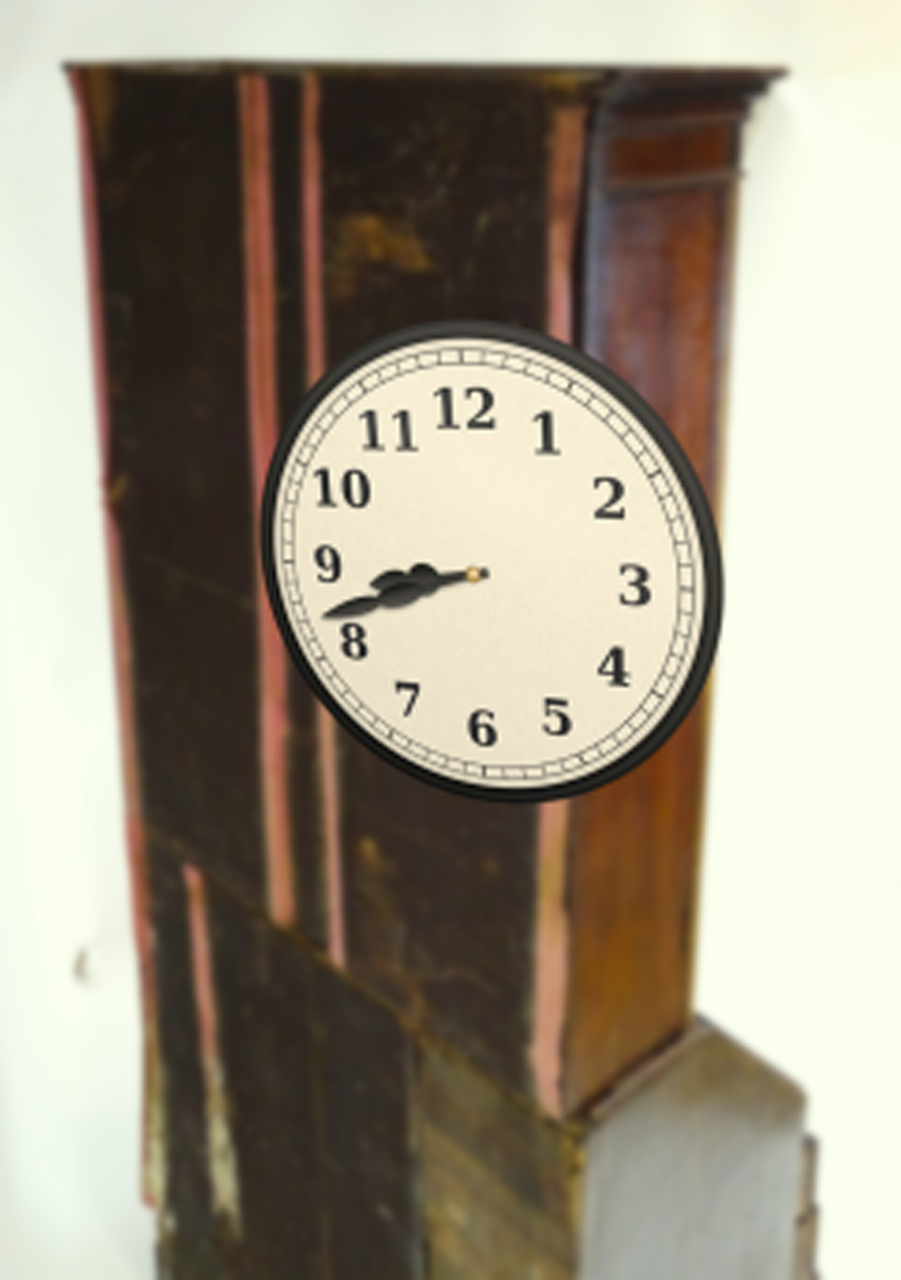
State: 8h42
